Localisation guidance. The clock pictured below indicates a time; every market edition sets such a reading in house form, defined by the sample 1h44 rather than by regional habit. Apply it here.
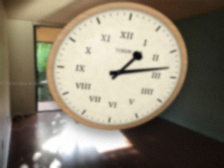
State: 1h13
